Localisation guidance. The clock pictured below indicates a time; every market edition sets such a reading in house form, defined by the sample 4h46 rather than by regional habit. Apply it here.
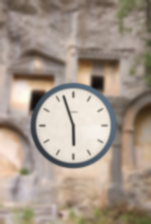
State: 5h57
